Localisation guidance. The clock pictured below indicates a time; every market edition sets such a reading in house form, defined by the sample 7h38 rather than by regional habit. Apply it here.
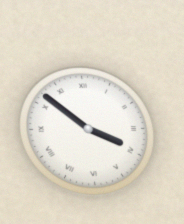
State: 3h52
